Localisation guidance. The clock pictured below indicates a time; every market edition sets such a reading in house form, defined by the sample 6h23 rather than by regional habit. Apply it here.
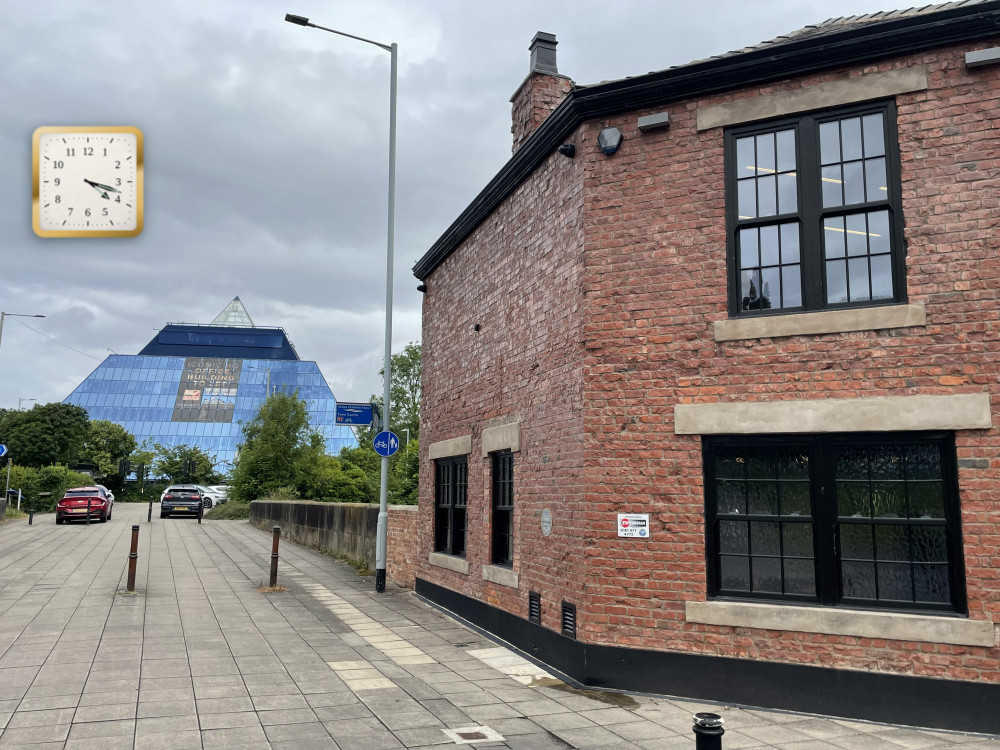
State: 4h18
